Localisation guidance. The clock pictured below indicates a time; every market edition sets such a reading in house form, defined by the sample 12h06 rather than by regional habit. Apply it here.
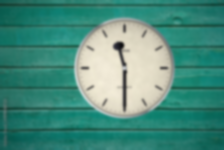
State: 11h30
